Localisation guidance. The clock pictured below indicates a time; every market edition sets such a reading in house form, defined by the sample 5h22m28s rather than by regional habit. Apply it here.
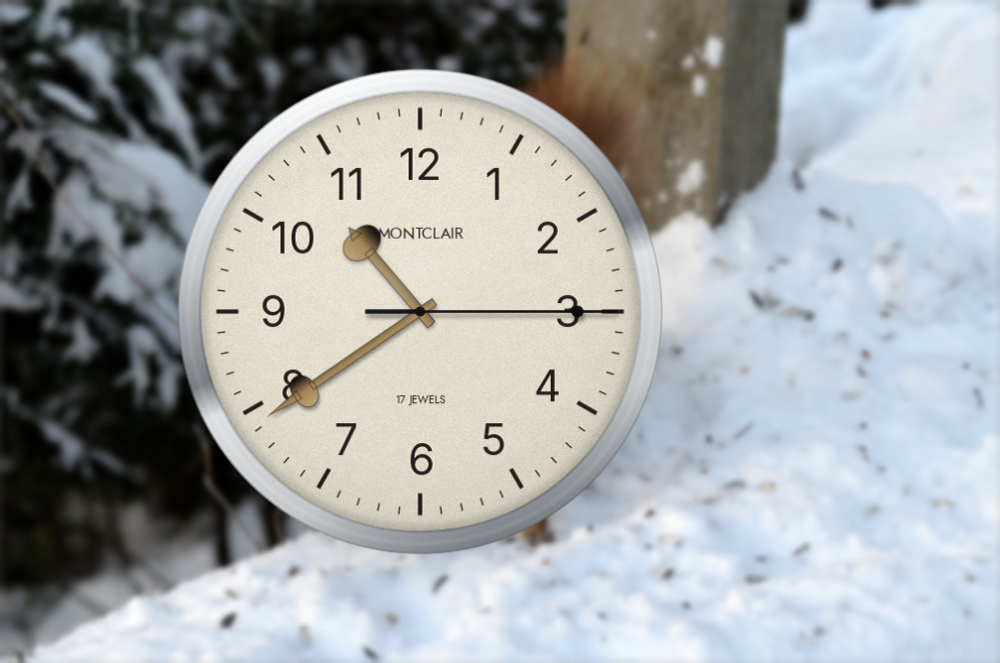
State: 10h39m15s
